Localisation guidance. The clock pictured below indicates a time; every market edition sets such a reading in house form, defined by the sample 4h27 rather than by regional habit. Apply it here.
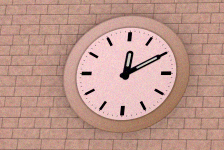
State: 12h10
